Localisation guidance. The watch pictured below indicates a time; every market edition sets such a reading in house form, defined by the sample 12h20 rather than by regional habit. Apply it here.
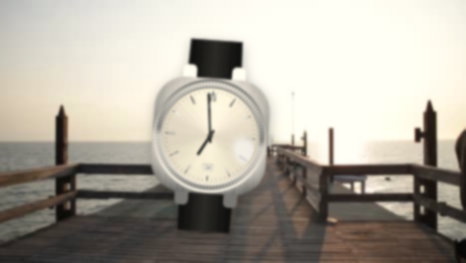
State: 6h59
